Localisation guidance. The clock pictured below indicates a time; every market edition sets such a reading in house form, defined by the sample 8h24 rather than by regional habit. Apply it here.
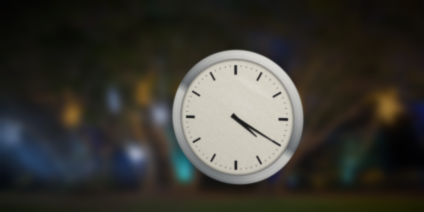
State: 4h20
